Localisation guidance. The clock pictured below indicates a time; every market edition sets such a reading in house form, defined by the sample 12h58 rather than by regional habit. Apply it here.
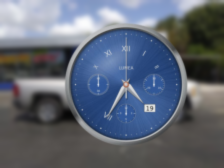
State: 4h35
